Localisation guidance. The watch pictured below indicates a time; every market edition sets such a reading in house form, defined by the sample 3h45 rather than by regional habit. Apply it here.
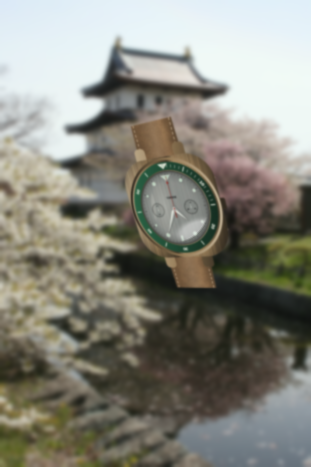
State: 4h35
